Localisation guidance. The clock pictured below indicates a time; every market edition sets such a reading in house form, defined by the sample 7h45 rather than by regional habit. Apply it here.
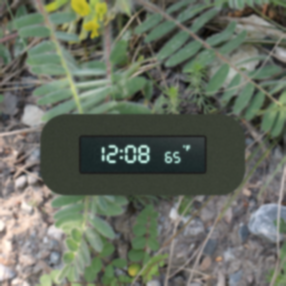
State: 12h08
